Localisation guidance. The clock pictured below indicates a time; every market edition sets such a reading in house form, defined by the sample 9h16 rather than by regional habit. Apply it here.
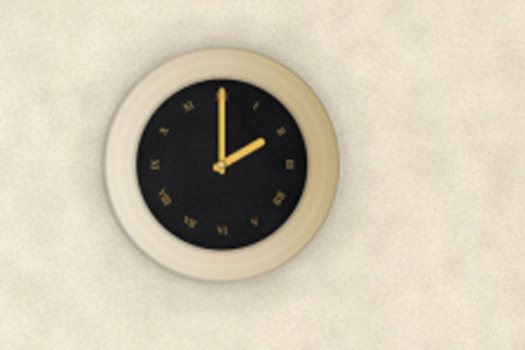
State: 2h00
